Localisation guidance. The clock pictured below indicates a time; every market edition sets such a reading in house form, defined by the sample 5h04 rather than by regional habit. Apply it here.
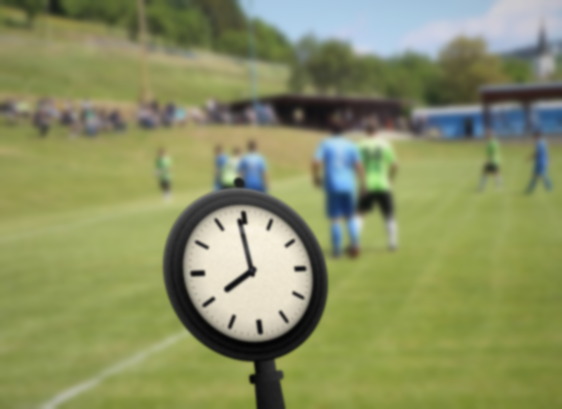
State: 7h59
